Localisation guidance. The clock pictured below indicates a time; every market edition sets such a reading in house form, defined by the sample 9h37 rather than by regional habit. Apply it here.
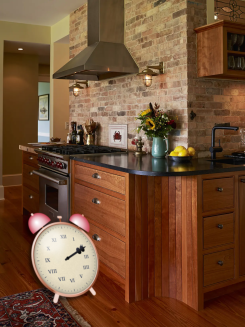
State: 2h11
